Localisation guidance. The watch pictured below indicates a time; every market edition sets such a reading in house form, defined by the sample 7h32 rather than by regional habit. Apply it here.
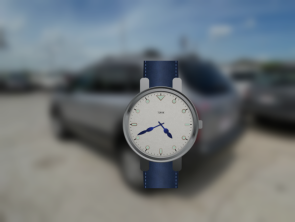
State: 4h41
